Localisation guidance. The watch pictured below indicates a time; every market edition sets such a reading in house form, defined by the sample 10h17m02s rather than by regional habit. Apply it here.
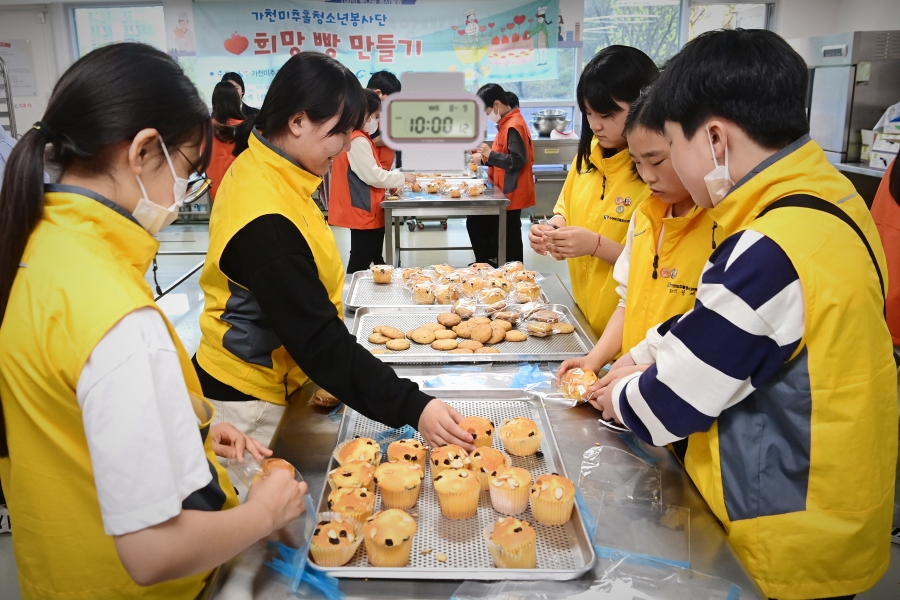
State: 10h00m12s
